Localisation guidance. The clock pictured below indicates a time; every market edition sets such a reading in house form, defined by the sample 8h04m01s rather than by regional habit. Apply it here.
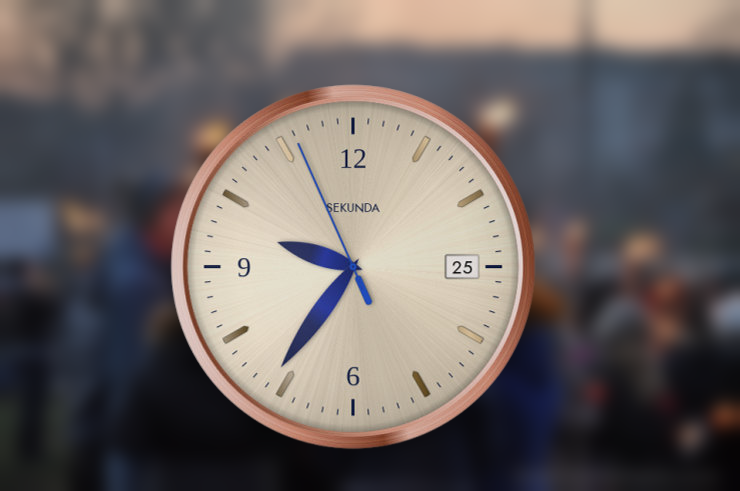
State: 9h35m56s
